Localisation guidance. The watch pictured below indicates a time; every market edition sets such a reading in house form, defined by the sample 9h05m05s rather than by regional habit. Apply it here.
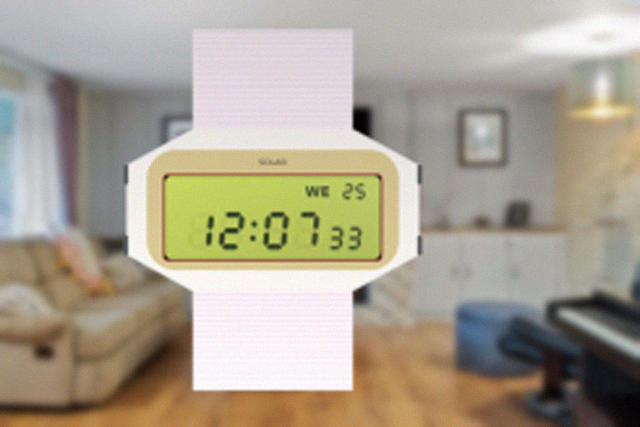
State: 12h07m33s
